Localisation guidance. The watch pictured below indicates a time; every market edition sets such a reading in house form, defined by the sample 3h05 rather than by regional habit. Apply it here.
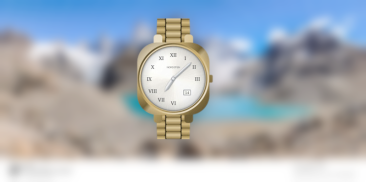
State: 7h08
